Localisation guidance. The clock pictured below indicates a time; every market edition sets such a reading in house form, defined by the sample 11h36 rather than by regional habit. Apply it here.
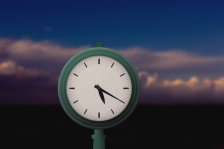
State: 5h20
